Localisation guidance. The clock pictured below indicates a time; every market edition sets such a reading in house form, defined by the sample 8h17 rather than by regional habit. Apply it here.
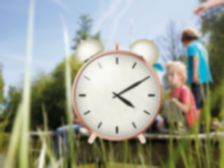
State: 4h10
